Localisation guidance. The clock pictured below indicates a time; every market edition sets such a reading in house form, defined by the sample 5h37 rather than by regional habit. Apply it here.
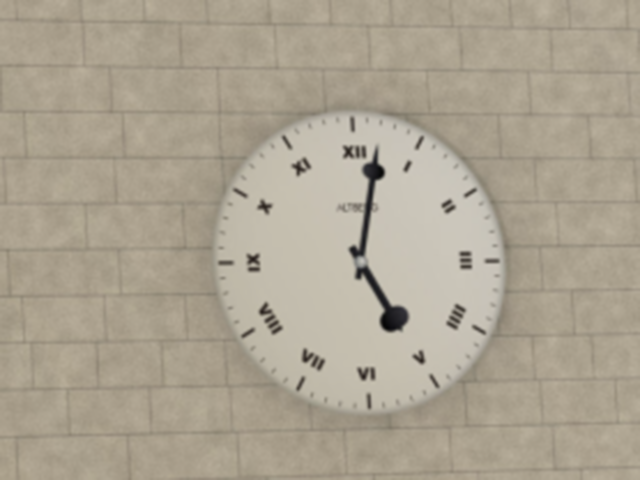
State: 5h02
